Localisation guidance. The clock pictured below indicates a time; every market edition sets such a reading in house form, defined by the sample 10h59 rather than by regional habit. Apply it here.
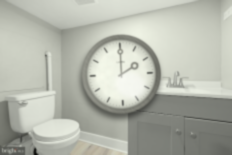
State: 2h00
